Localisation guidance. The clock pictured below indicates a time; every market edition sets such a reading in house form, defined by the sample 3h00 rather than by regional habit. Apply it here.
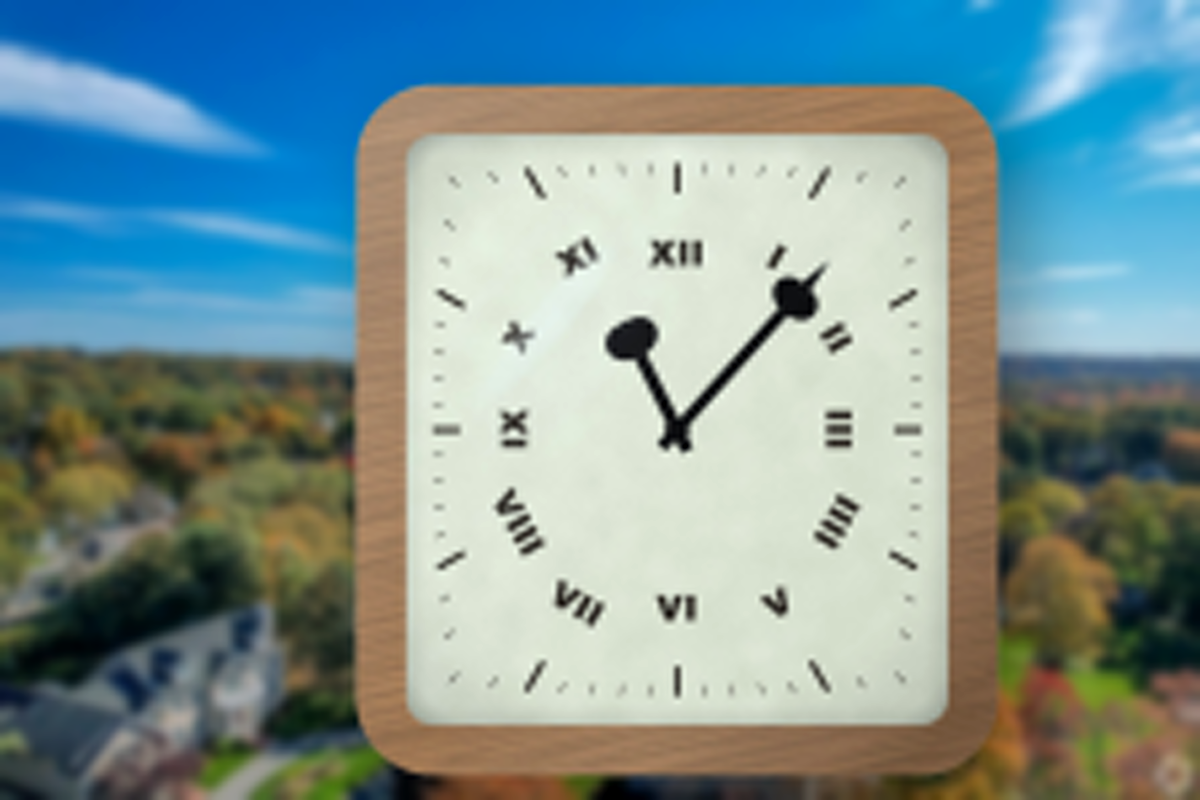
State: 11h07
